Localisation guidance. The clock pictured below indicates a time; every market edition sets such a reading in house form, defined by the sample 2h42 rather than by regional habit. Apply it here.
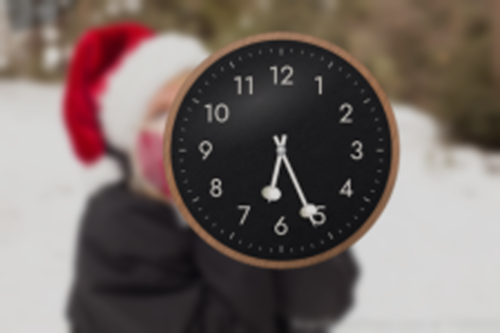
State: 6h26
